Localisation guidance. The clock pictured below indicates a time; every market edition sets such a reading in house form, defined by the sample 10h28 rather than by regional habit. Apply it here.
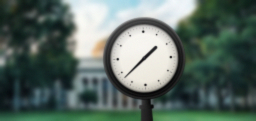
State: 1h38
